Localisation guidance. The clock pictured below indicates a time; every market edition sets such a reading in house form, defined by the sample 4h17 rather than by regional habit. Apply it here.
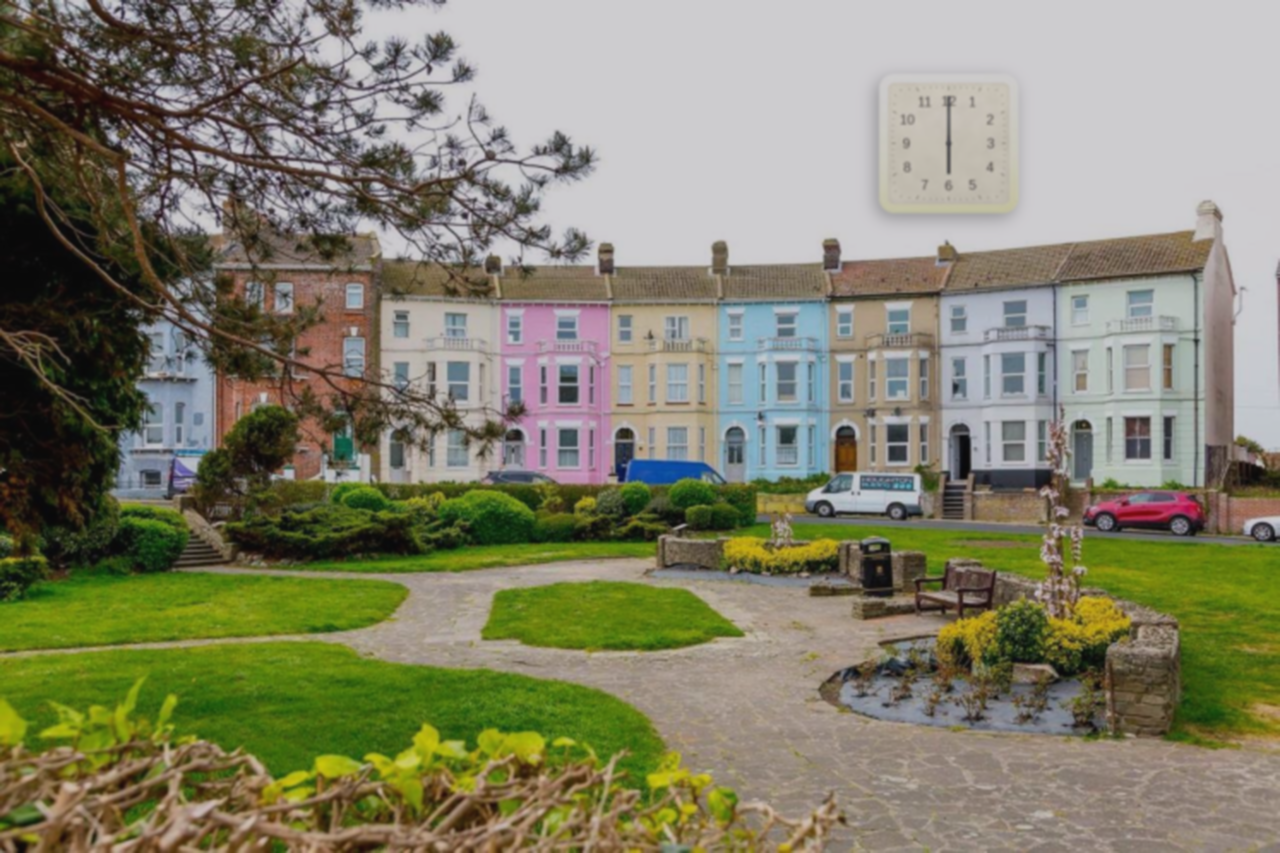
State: 6h00
